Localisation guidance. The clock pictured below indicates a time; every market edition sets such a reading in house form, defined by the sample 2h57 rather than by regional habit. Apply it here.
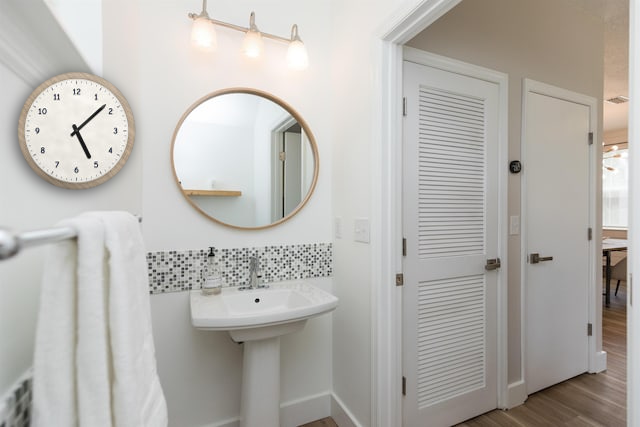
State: 5h08
